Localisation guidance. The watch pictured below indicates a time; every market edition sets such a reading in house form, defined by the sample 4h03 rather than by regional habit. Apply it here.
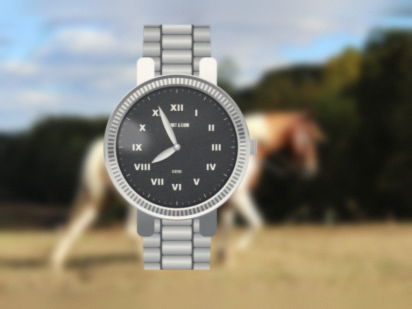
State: 7h56
